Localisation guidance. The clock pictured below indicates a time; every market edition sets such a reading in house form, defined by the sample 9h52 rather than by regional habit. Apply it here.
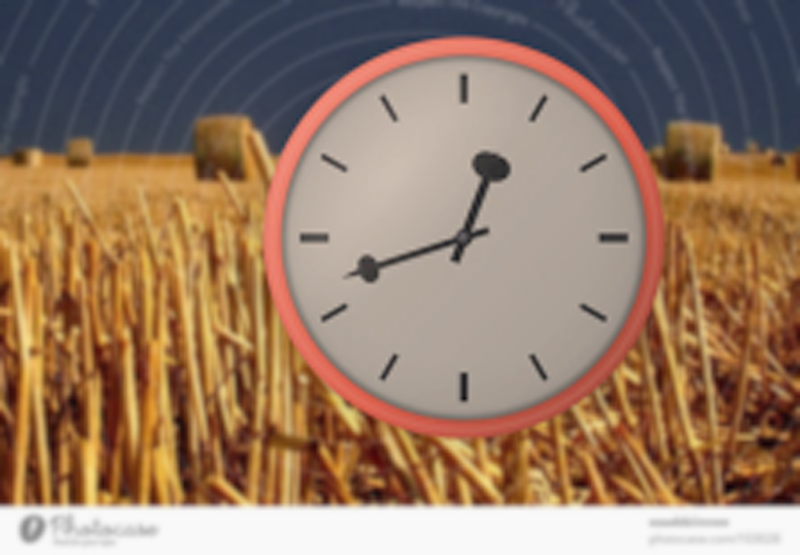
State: 12h42
